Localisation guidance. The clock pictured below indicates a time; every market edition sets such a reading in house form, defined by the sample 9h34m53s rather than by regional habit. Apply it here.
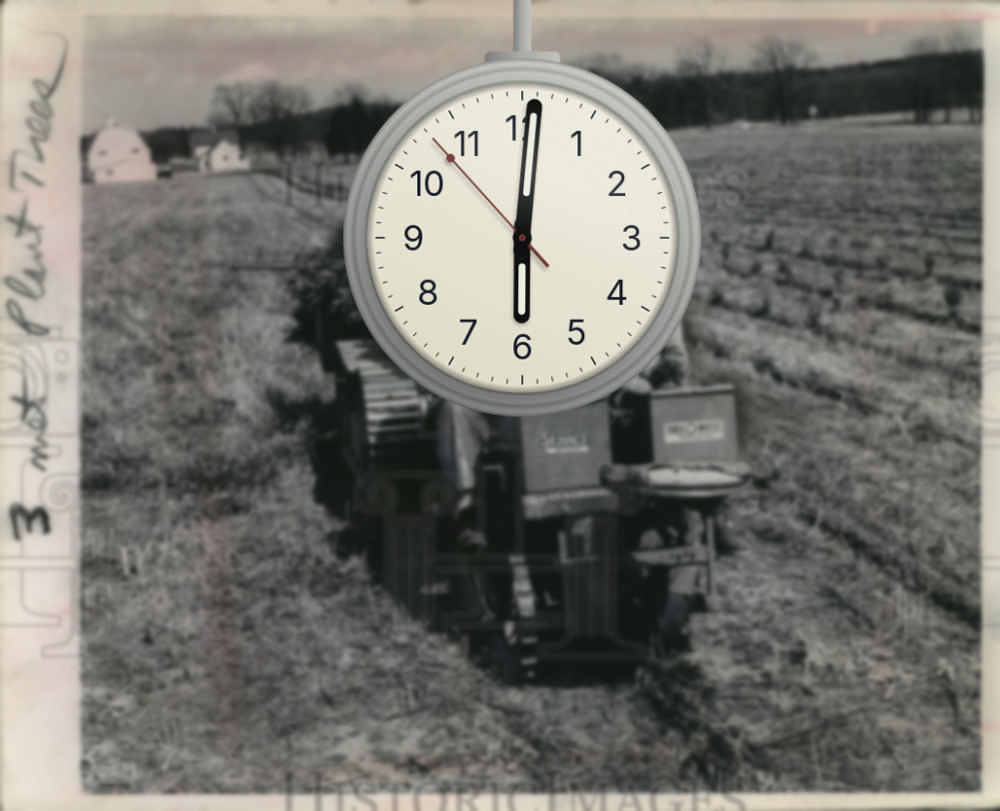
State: 6h00m53s
